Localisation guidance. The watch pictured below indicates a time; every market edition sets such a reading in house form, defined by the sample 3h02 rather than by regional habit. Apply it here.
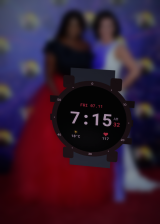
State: 7h15
